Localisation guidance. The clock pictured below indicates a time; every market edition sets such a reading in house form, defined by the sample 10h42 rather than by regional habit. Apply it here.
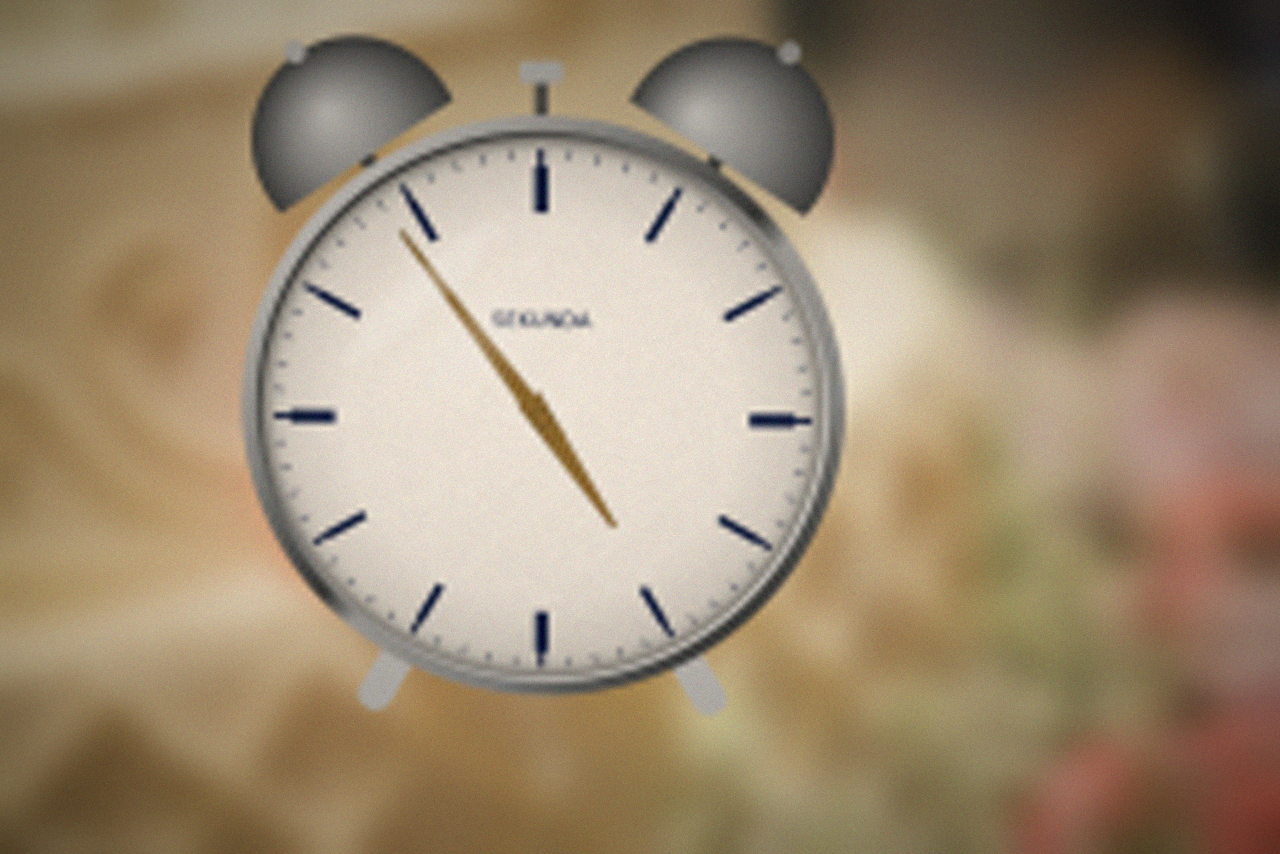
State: 4h54
